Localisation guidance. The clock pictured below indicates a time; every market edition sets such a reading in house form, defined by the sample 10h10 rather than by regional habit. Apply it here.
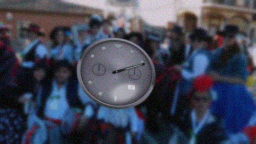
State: 2h11
